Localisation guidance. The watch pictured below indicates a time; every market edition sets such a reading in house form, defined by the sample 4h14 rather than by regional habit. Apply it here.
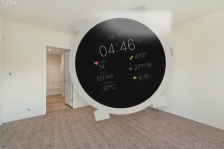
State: 4h46
